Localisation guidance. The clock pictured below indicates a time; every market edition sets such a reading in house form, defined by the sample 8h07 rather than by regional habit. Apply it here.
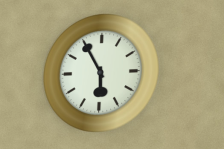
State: 5h55
